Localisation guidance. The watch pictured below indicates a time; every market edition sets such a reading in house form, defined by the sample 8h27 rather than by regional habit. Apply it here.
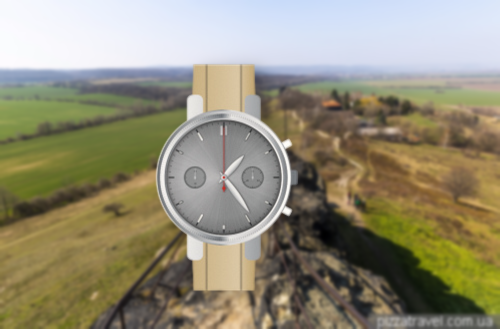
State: 1h24
